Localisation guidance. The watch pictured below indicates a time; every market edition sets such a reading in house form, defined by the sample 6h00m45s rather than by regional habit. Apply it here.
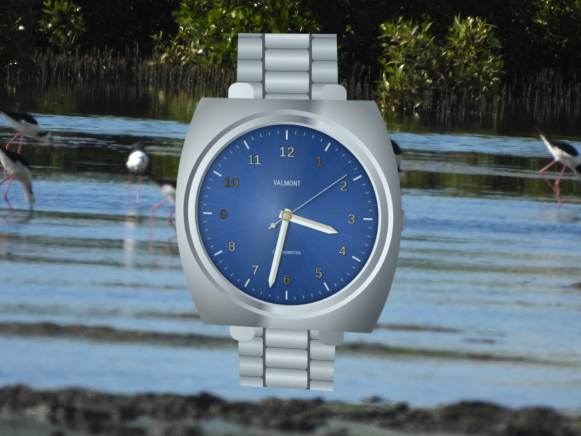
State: 3h32m09s
